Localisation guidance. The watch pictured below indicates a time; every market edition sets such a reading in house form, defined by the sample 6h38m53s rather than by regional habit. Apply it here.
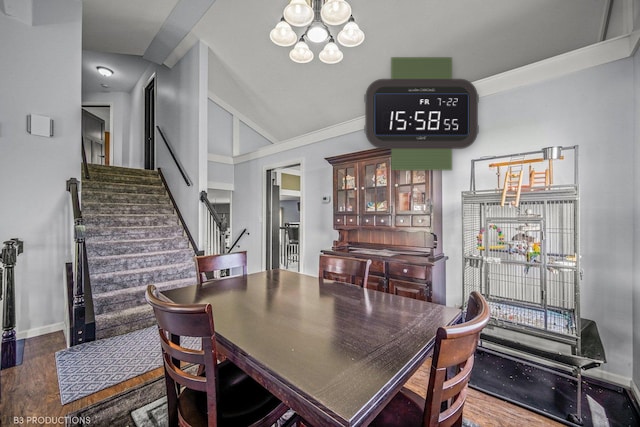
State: 15h58m55s
